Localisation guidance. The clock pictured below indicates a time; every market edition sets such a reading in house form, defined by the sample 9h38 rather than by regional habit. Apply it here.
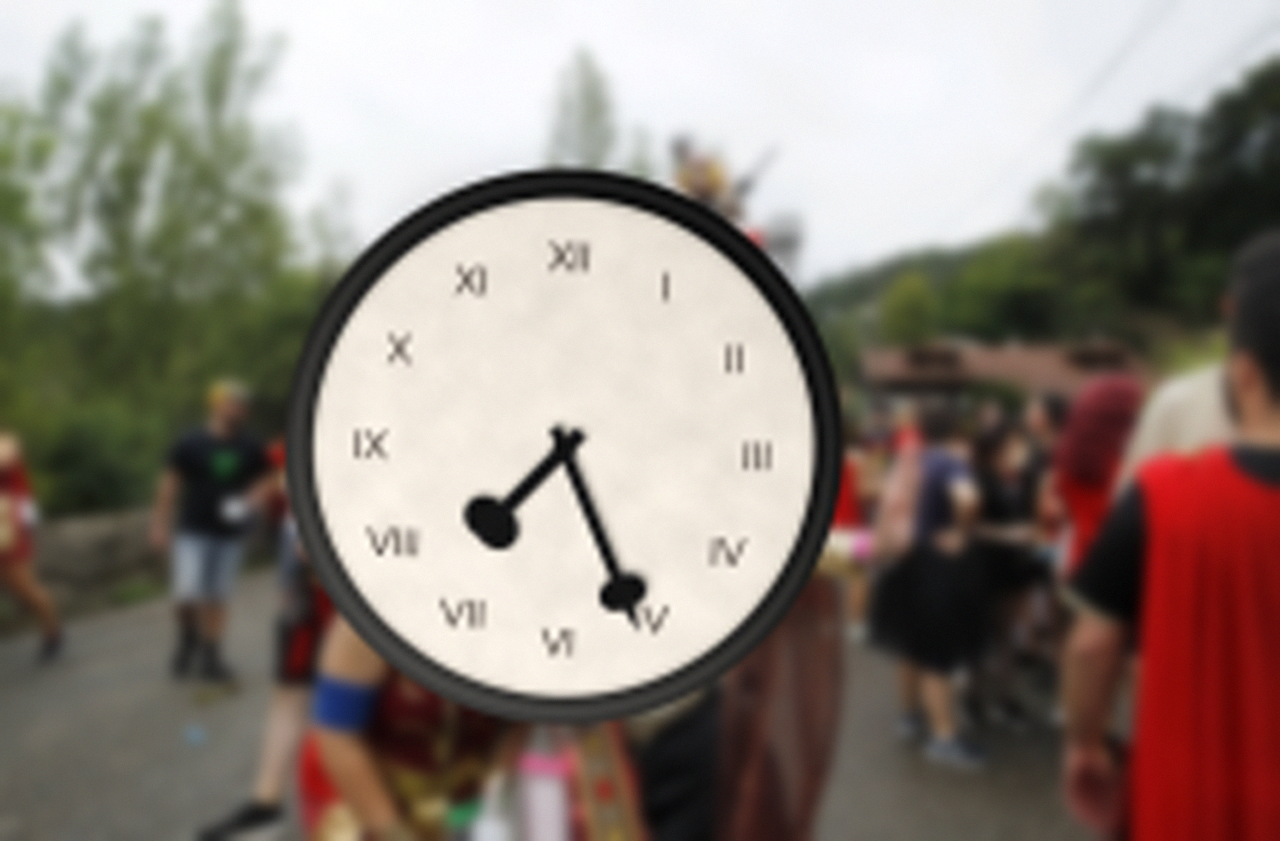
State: 7h26
